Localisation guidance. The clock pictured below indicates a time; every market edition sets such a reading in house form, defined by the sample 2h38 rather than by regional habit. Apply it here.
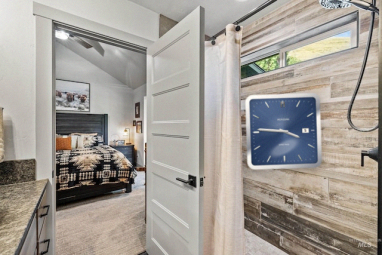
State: 3h46
